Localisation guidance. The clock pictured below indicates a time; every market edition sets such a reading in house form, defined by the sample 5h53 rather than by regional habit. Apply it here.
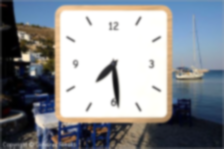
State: 7h29
